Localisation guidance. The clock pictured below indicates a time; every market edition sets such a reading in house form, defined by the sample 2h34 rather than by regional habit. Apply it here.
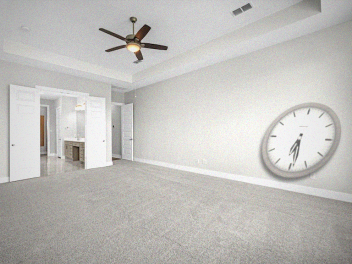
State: 6h29
